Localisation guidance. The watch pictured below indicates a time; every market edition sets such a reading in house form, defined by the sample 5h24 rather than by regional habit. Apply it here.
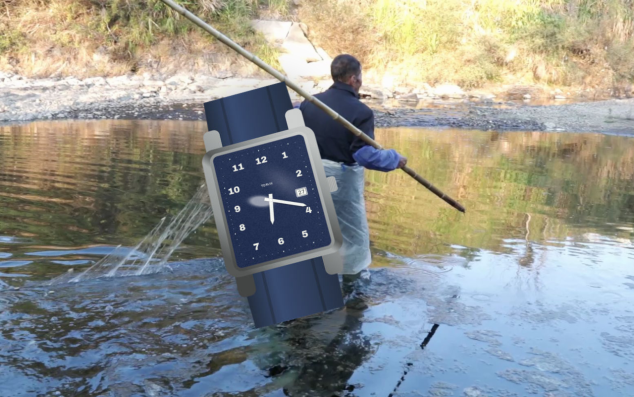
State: 6h19
